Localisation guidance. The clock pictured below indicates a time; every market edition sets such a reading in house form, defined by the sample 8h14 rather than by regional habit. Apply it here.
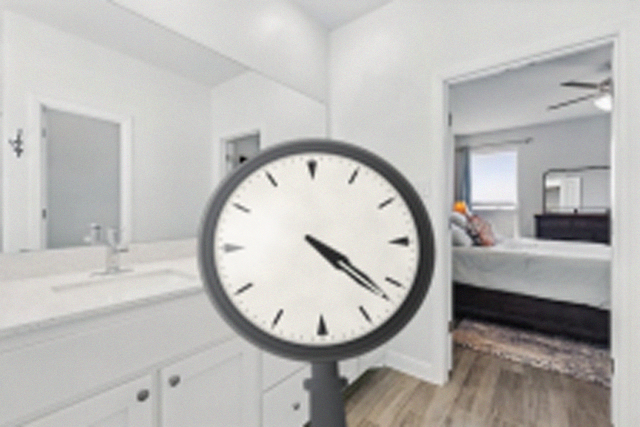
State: 4h22
